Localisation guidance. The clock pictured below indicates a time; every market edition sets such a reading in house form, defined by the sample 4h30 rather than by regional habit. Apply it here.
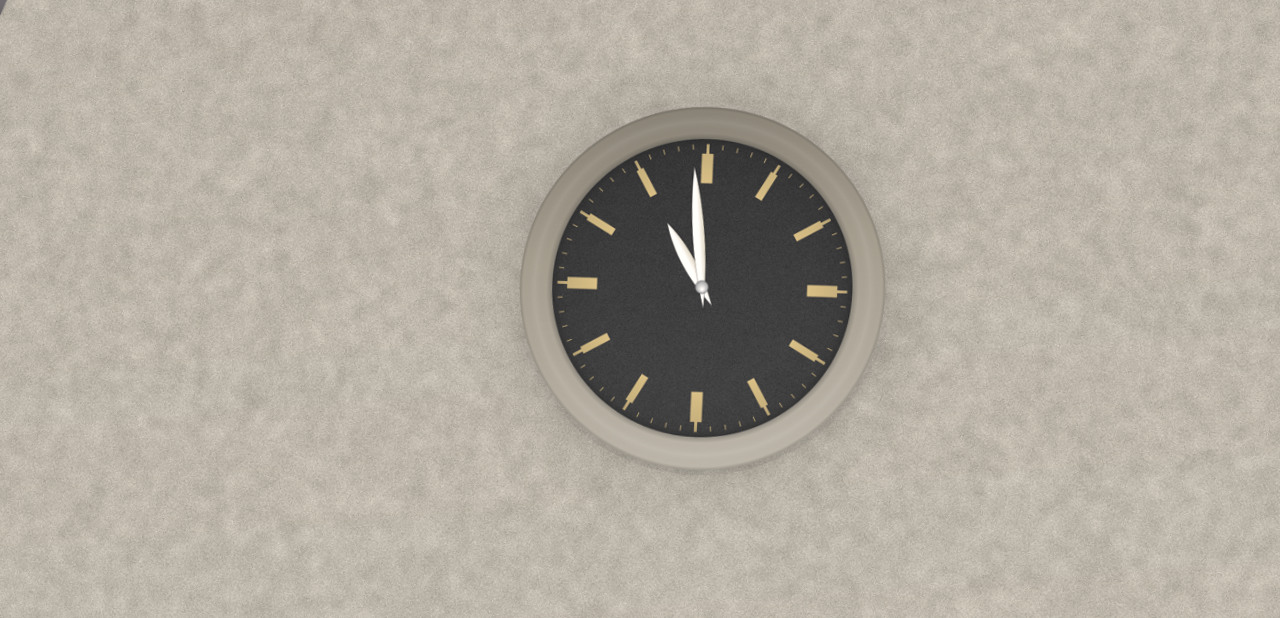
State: 10h59
